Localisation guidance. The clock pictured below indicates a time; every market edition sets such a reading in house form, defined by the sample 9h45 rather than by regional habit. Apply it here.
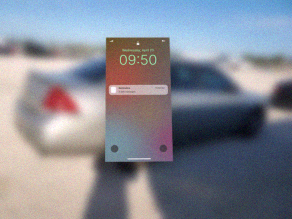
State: 9h50
